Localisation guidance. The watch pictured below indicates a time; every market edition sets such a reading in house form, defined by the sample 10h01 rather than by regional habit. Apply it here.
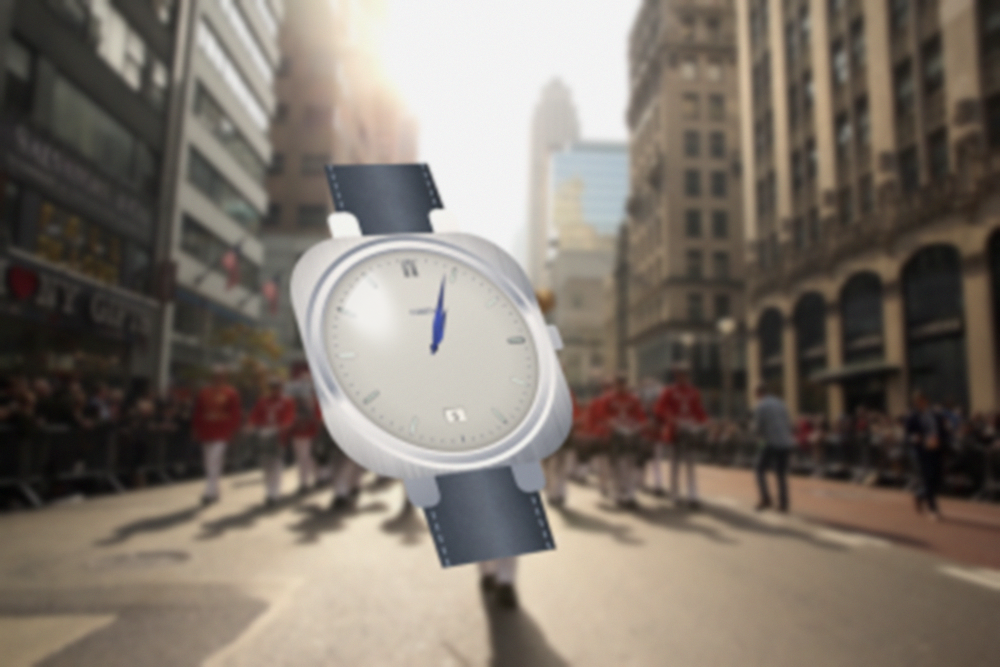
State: 1h04
